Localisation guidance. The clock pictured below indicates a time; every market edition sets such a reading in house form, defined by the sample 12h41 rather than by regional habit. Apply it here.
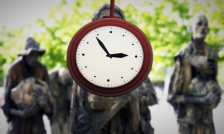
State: 2h54
